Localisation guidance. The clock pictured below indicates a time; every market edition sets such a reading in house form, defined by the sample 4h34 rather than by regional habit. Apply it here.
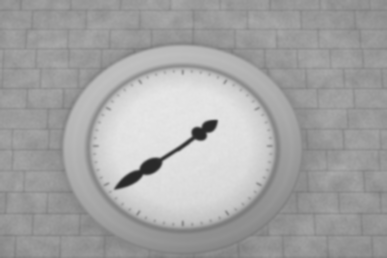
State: 1h39
